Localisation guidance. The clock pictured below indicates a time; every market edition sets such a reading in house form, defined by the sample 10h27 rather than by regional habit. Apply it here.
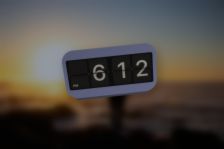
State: 6h12
